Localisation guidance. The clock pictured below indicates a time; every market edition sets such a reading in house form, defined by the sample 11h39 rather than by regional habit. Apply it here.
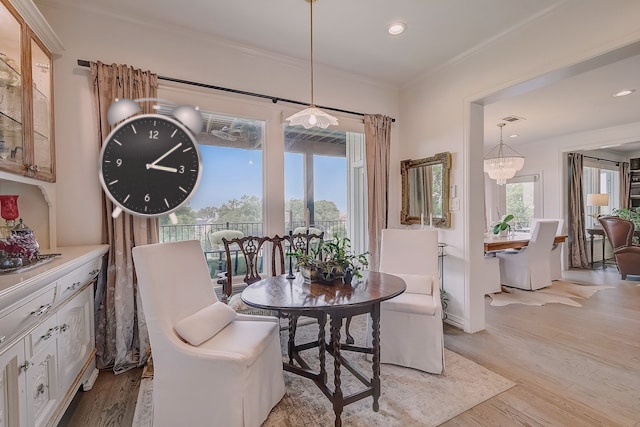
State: 3h08
